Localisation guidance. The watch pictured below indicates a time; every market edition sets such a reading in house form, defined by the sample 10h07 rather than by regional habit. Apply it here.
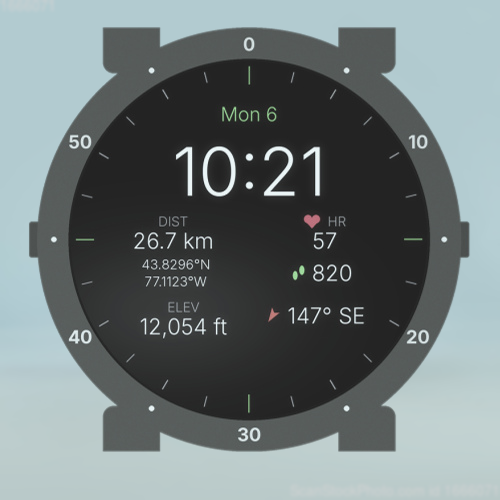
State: 10h21
